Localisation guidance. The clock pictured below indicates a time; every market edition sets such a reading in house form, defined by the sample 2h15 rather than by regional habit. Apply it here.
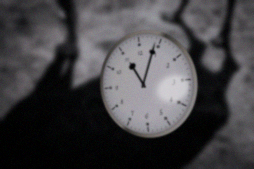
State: 11h04
